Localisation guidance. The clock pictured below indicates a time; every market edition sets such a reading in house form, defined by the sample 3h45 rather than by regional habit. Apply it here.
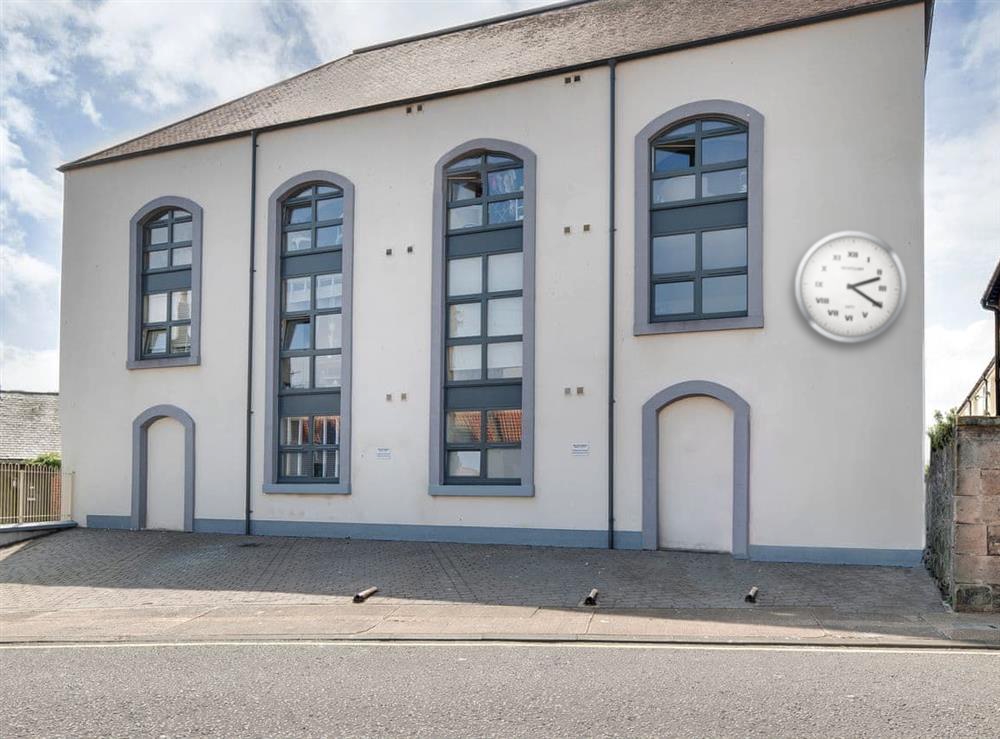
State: 2h20
